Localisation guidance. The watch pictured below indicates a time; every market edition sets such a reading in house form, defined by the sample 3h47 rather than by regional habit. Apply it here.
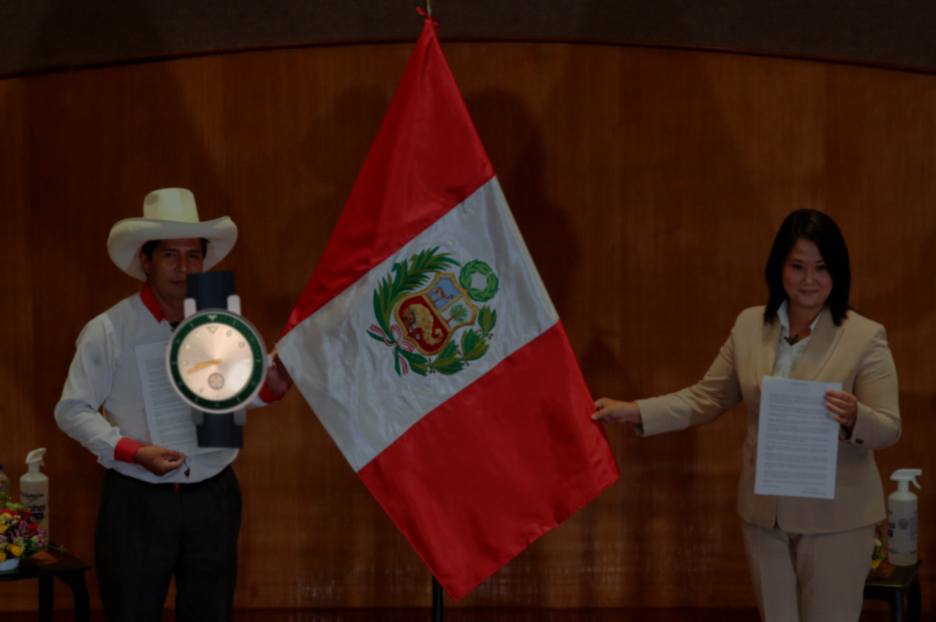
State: 8h42
